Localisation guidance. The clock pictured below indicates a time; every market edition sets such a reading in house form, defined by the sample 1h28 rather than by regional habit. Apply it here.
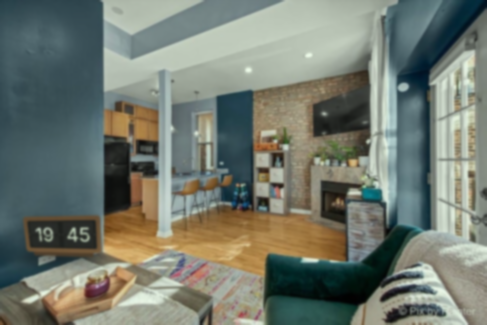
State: 19h45
